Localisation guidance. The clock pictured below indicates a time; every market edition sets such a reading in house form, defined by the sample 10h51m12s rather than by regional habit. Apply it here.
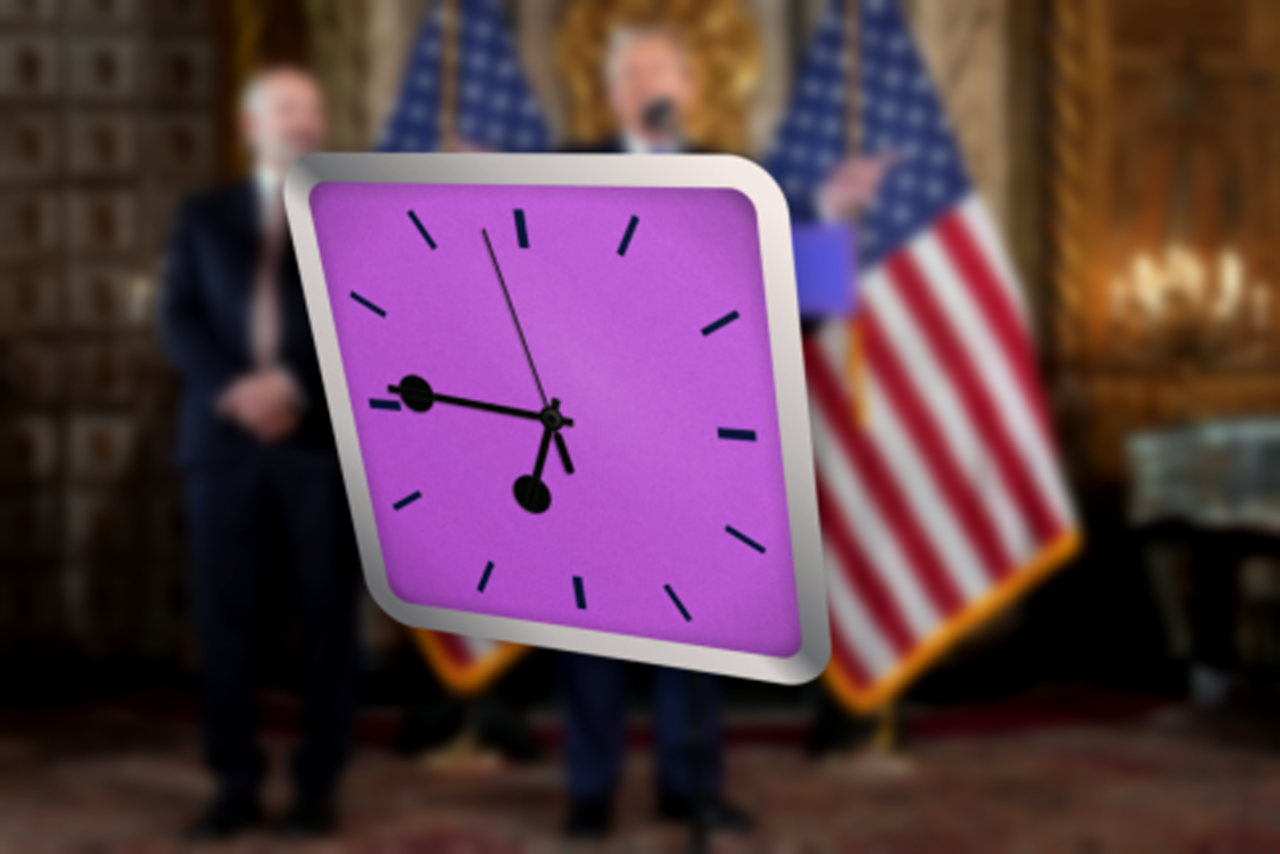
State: 6h45m58s
